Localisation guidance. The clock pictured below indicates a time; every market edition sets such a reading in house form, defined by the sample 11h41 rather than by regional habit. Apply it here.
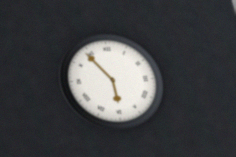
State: 5h54
